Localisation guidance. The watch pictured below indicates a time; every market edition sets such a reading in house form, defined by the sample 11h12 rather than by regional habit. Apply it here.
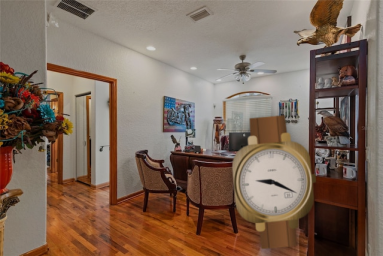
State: 9h20
